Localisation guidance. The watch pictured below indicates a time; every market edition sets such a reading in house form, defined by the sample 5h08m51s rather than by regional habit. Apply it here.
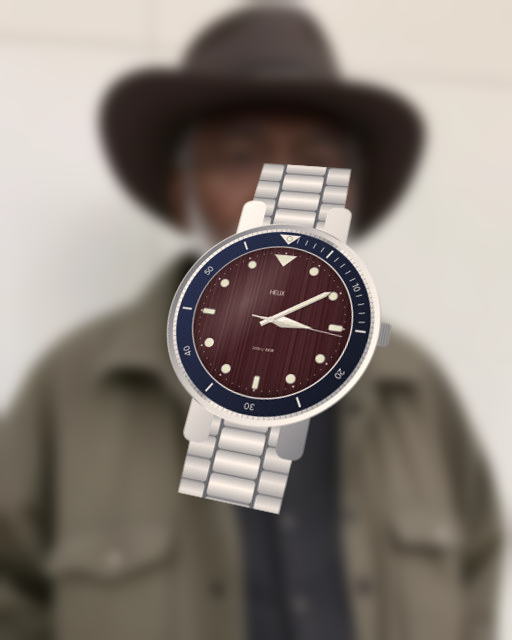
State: 3h09m16s
